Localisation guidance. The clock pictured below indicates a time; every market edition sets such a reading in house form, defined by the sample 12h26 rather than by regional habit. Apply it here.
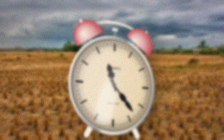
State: 11h23
